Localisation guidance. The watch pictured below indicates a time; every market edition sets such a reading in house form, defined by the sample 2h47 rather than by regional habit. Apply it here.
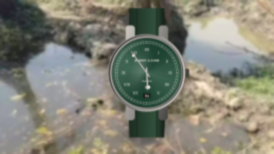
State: 5h54
